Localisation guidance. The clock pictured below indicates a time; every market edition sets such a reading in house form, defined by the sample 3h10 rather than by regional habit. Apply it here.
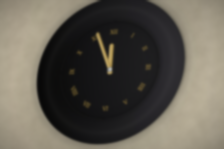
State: 11h56
